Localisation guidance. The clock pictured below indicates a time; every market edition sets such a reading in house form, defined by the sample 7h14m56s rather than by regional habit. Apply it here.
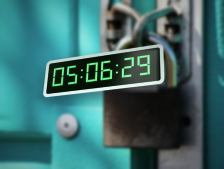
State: 5h06m29s
